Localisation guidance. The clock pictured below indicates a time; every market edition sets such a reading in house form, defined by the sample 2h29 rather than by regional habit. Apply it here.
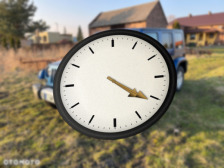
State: 4h21
